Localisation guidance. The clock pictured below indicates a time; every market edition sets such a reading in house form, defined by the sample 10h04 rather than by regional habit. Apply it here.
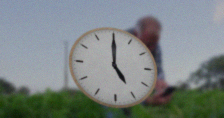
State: 5h00
